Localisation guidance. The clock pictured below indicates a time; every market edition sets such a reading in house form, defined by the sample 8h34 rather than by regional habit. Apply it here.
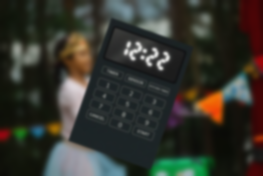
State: 12h22
